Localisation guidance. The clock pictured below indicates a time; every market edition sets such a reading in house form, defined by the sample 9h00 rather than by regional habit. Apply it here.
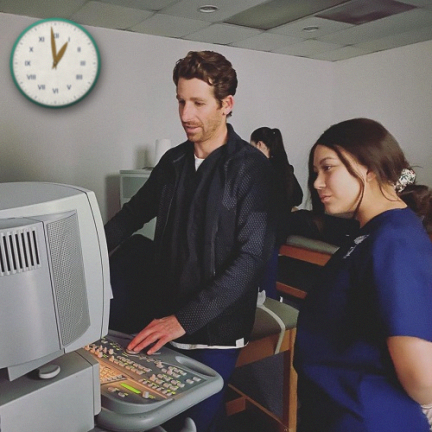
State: 12h59
